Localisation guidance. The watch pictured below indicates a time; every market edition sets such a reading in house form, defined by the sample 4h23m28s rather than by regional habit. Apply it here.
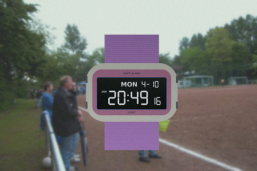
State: 20h49m16s
